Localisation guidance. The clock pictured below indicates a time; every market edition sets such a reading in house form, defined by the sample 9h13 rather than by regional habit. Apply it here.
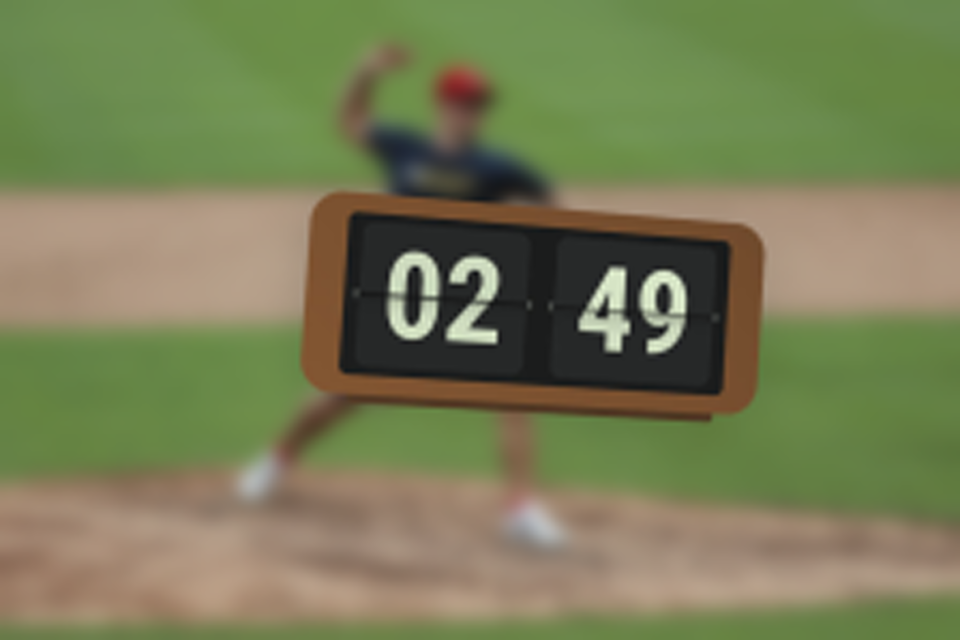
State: 2h49
